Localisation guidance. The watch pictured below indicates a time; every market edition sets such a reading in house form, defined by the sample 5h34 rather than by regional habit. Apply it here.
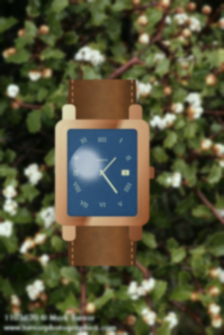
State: 1h24
